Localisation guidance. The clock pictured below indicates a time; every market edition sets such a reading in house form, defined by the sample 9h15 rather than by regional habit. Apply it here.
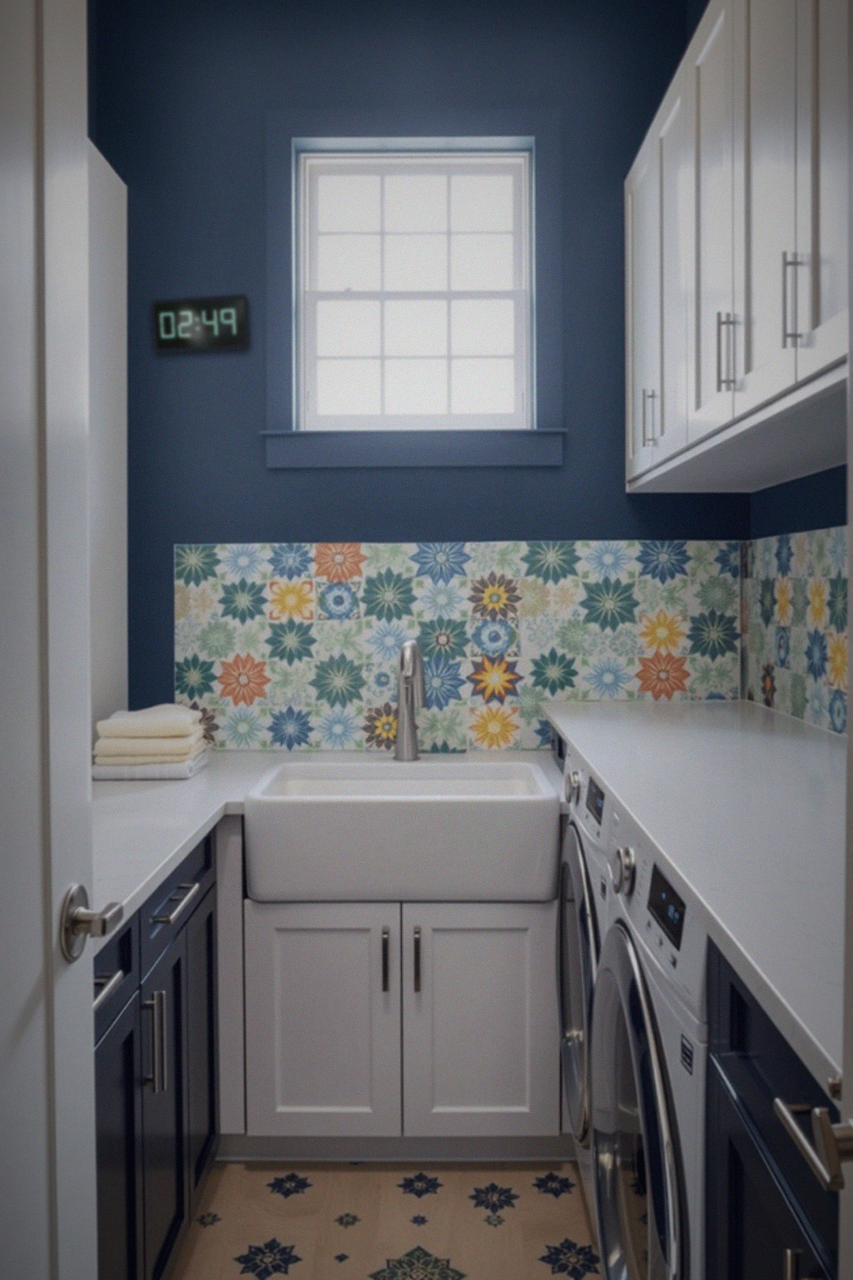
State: 2h49
